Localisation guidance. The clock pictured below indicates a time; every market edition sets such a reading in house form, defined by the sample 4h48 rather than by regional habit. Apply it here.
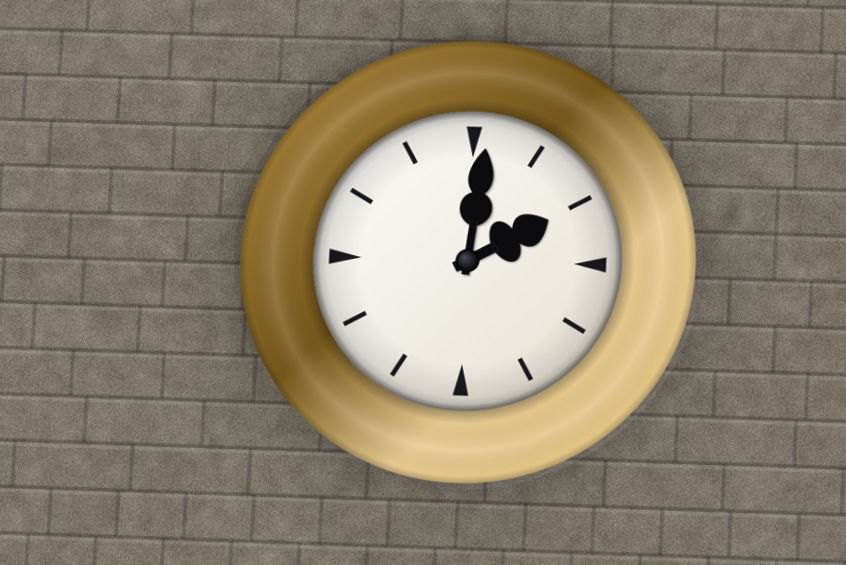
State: 2h01
